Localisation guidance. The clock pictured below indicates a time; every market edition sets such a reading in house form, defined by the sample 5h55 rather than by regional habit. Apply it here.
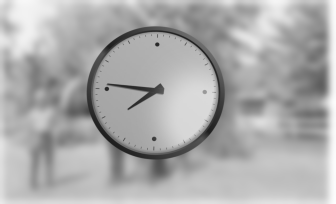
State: 7h46
